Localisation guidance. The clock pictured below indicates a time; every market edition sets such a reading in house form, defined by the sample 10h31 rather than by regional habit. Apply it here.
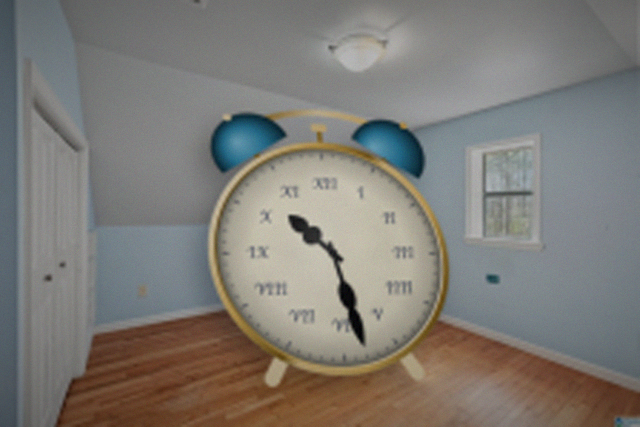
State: 10h28
